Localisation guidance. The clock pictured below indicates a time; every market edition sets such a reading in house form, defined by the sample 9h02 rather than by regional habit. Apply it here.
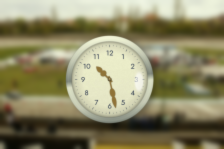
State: 10h28
